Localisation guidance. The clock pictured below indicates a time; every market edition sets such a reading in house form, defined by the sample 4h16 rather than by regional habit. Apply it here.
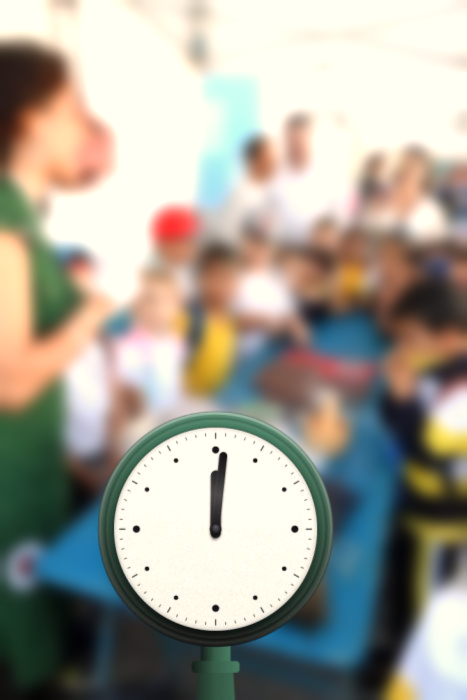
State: 12h01
